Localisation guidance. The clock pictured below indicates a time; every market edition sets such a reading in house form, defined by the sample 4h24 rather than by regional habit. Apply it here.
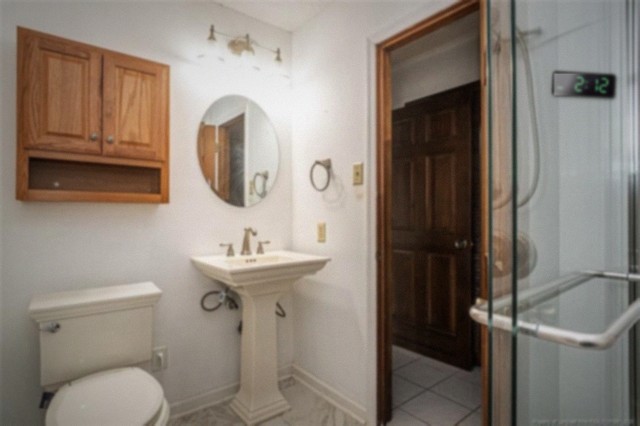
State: 2h12
